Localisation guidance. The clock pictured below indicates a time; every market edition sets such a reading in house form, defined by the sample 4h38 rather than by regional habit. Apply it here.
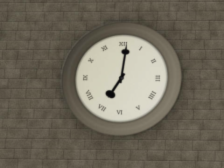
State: 7h01
